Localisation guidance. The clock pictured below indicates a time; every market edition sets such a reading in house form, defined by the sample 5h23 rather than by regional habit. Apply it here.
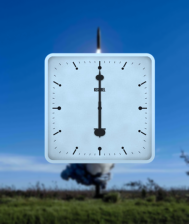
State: 6h00
